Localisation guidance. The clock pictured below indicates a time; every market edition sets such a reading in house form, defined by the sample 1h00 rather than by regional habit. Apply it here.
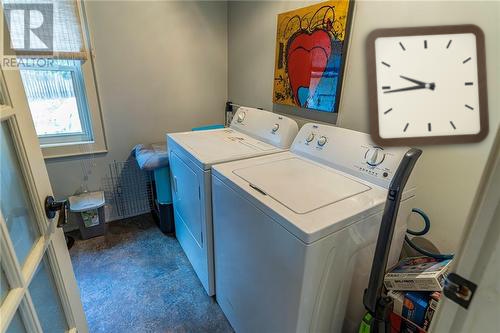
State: 9h44
